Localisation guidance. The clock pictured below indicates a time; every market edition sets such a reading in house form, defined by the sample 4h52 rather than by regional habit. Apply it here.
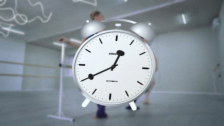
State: 12h40
